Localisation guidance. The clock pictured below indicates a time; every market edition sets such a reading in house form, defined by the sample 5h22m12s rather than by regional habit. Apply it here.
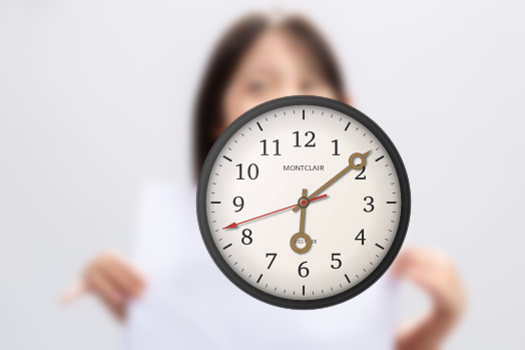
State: 6h08m42s
